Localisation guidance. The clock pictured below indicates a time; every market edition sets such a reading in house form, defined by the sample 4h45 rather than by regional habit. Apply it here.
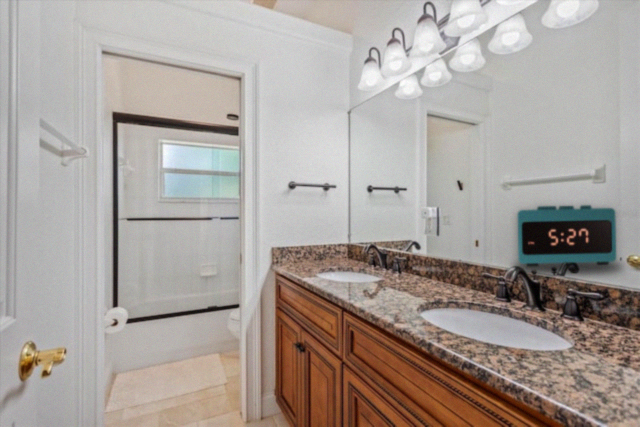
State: 5h27
